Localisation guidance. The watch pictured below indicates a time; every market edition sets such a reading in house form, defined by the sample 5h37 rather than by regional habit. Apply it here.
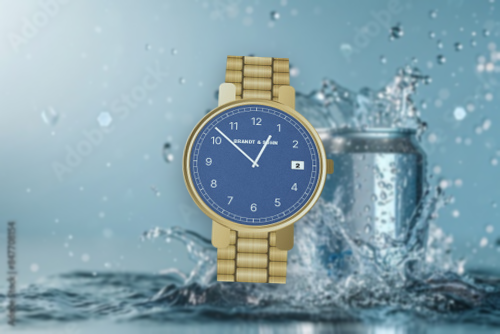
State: 12h52
